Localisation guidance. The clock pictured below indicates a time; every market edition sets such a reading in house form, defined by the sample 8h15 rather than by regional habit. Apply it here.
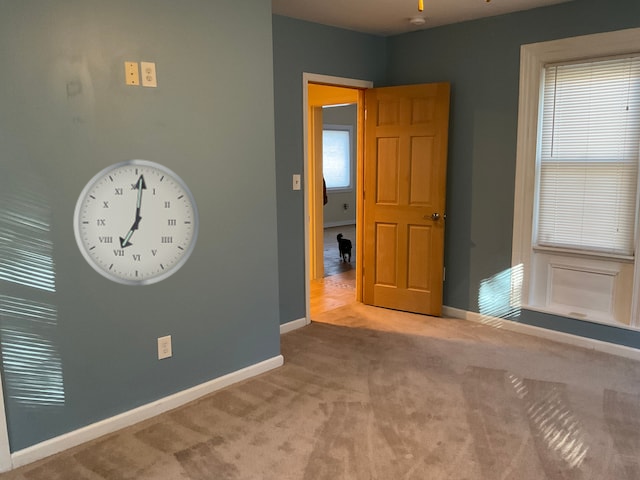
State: 7h01
